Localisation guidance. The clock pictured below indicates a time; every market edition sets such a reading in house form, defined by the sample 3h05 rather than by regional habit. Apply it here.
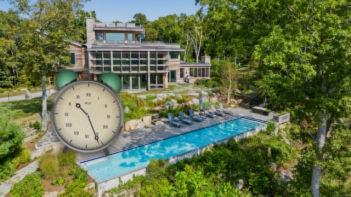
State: 10h26
